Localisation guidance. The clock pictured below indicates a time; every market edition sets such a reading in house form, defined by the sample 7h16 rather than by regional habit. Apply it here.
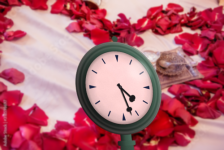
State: 4h27
